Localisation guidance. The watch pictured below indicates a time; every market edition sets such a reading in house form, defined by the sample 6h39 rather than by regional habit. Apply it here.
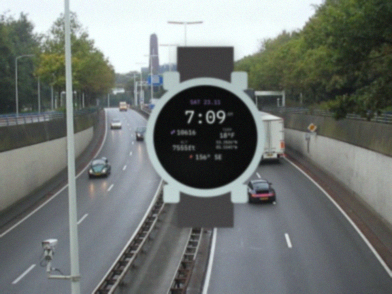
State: 7h09
